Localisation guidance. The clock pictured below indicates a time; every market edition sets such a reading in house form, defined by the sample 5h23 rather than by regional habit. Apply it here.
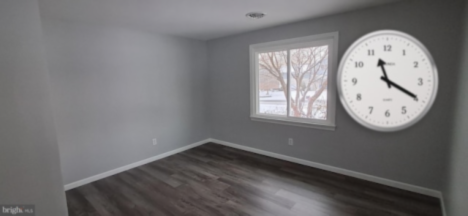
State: 11h20
